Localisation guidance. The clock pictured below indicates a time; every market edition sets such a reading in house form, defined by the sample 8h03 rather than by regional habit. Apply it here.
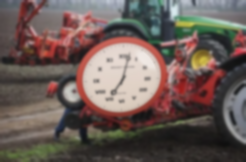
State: 7h02
